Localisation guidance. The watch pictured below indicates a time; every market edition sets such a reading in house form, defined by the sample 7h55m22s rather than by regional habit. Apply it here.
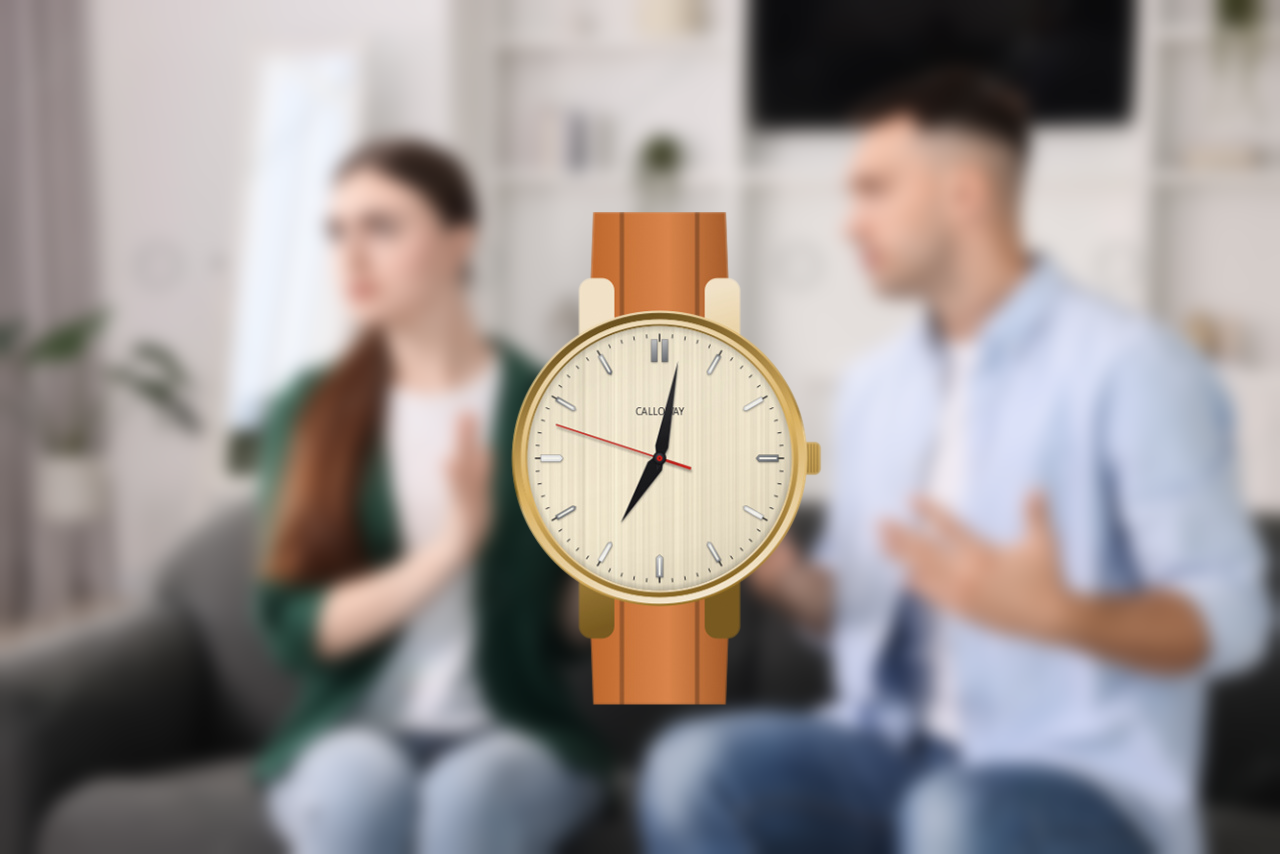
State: 7h01m48s
